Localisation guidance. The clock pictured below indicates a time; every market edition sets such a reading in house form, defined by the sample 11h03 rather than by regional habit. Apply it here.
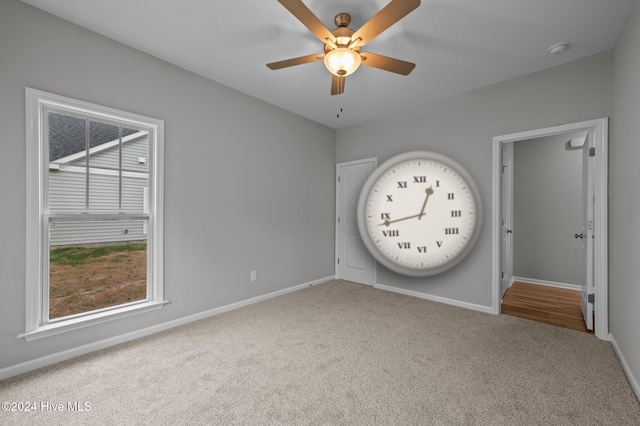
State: 12h43
